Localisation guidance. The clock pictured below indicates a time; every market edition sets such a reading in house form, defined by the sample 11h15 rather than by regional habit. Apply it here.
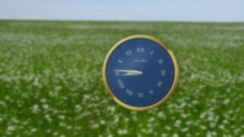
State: 8h46
